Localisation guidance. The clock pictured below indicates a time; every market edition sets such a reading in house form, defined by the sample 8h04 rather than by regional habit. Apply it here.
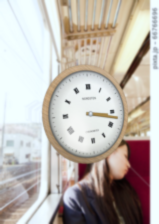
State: 3h17
